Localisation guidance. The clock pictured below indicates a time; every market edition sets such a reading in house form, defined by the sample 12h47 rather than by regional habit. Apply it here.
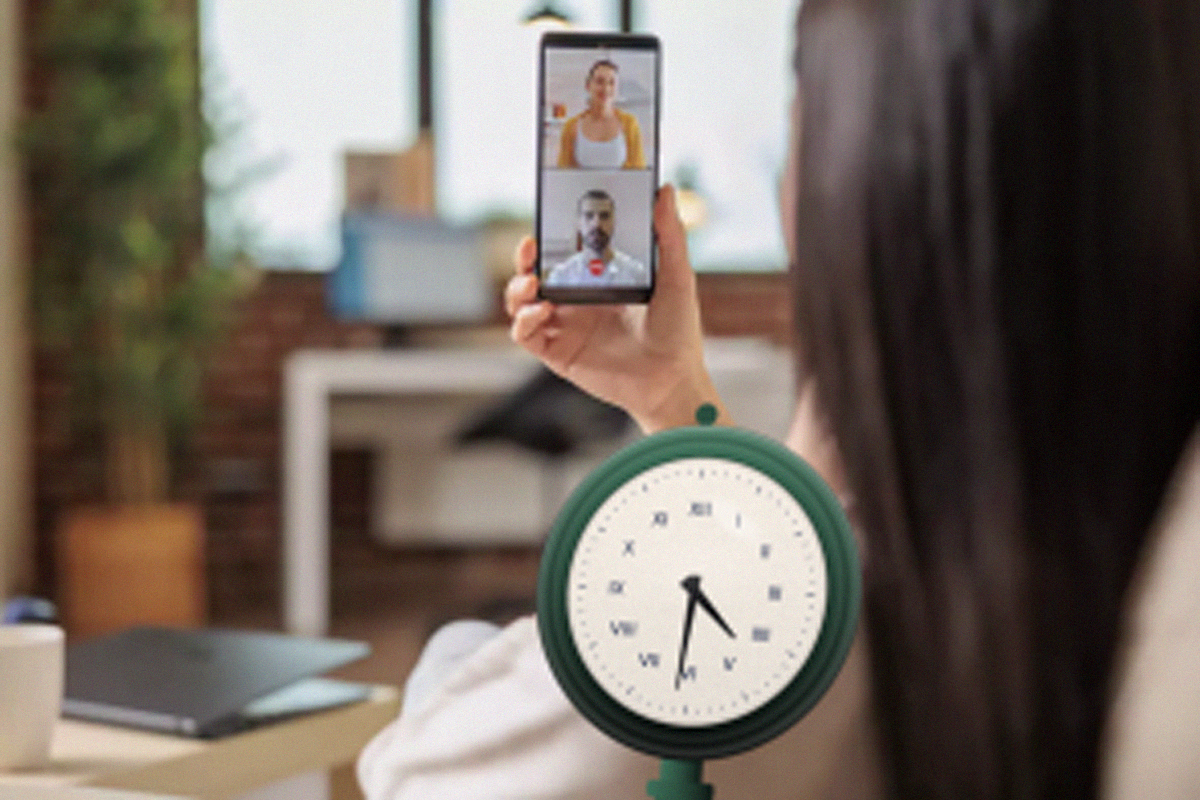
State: 4h31
